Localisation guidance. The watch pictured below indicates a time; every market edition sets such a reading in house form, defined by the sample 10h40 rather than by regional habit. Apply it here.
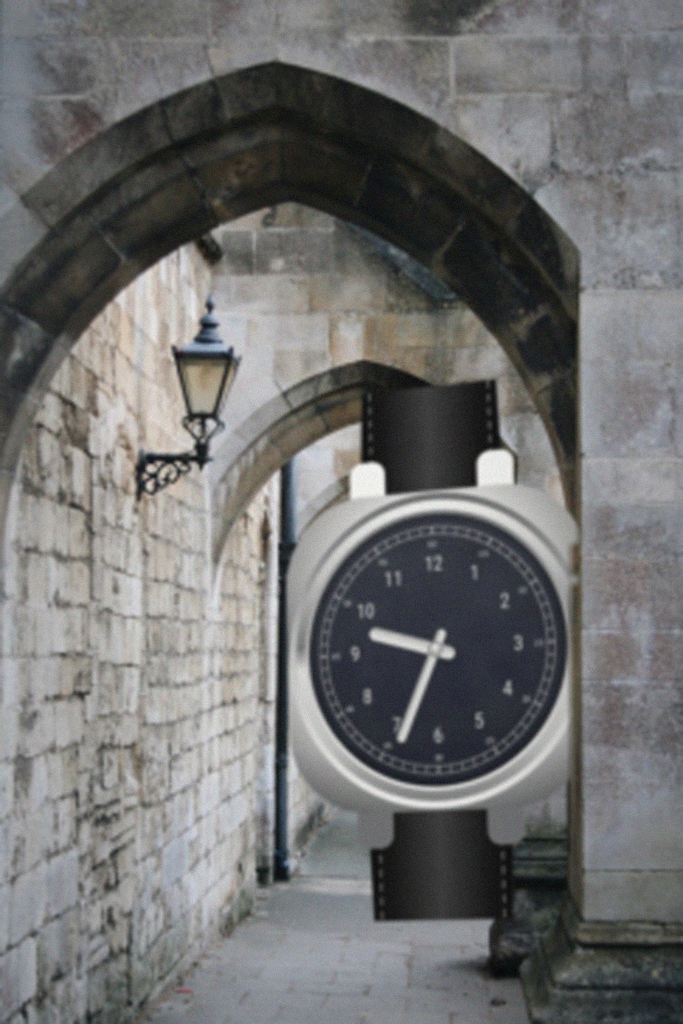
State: 9h34
